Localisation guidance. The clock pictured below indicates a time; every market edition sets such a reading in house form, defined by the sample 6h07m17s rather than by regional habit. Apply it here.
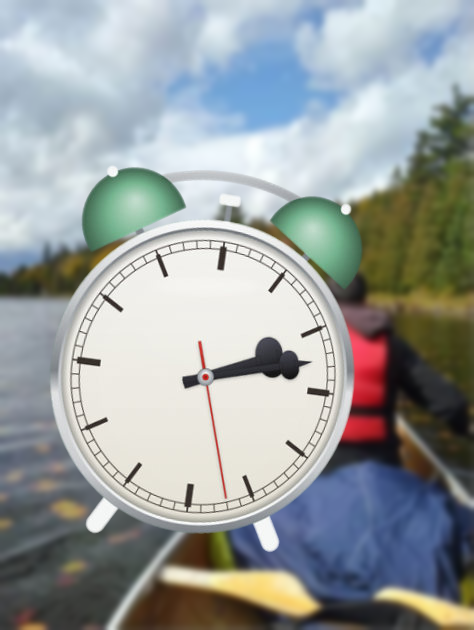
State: 2h12m27s
